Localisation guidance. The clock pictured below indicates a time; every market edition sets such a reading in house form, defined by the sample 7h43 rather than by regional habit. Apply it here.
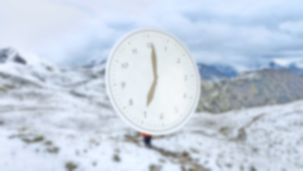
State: 7h01
